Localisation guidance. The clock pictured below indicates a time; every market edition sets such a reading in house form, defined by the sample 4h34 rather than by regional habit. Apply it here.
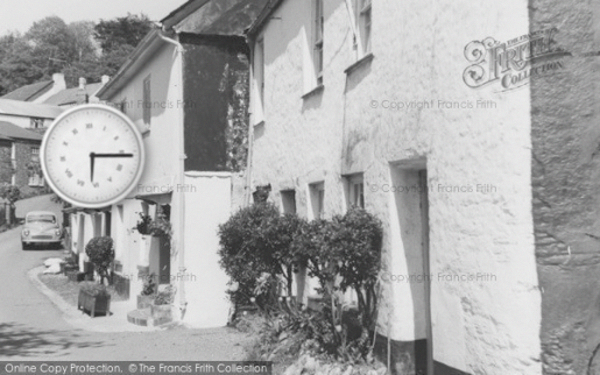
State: 6h16
